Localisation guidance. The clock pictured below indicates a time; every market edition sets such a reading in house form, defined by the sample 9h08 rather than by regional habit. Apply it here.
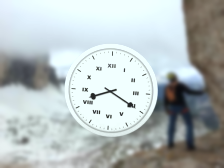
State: 8h20
